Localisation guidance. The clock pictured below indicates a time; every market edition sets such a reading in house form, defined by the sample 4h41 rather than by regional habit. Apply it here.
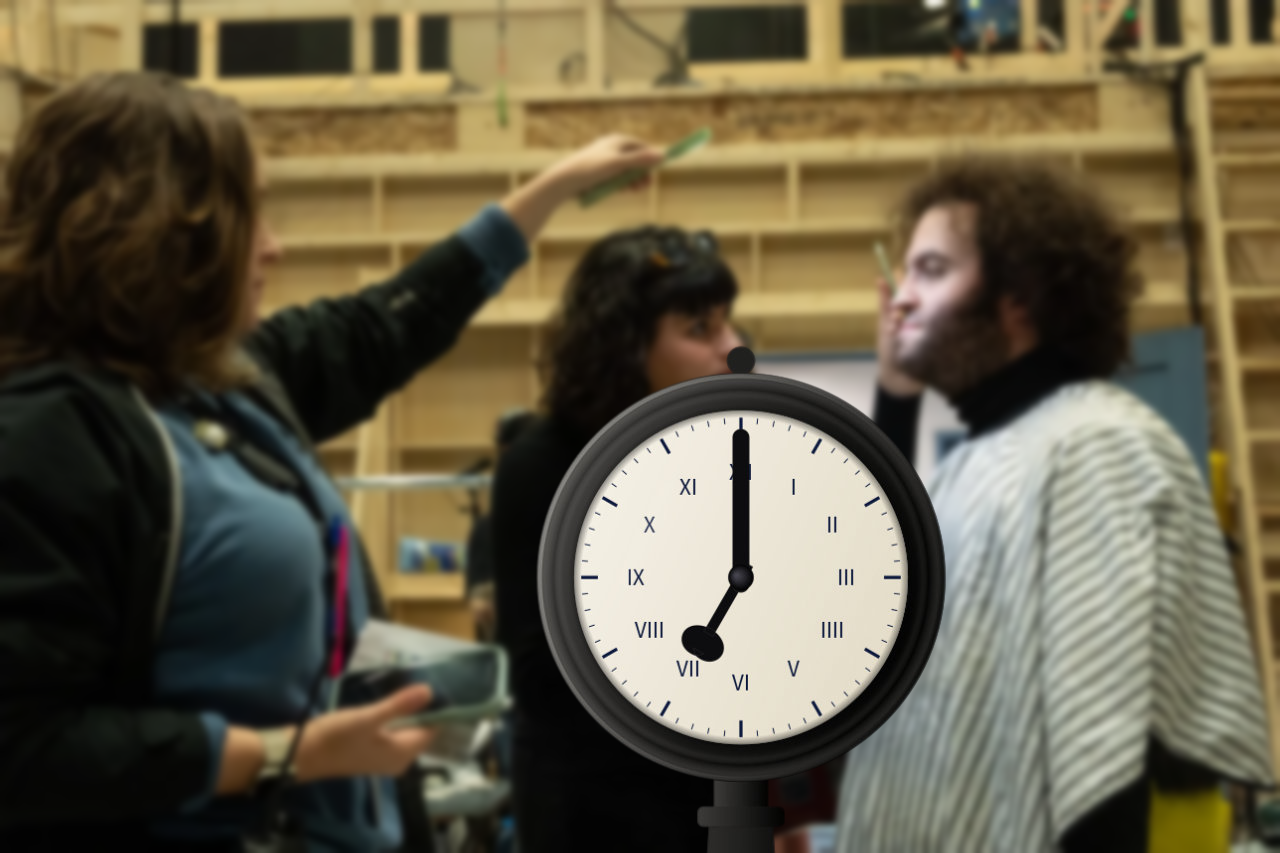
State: 7h00
